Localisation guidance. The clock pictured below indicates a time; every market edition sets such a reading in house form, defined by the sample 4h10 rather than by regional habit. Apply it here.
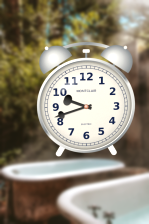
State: 9h42
